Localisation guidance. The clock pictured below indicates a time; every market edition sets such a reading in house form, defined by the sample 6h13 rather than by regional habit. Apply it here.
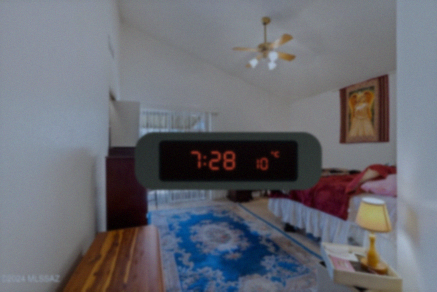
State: 7h28
